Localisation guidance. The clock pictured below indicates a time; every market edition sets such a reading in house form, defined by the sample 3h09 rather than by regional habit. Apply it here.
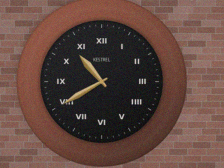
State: 10h40
